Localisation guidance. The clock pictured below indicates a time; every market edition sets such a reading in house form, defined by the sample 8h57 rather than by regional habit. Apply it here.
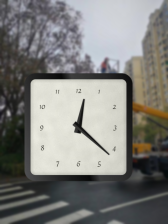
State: 12h22
